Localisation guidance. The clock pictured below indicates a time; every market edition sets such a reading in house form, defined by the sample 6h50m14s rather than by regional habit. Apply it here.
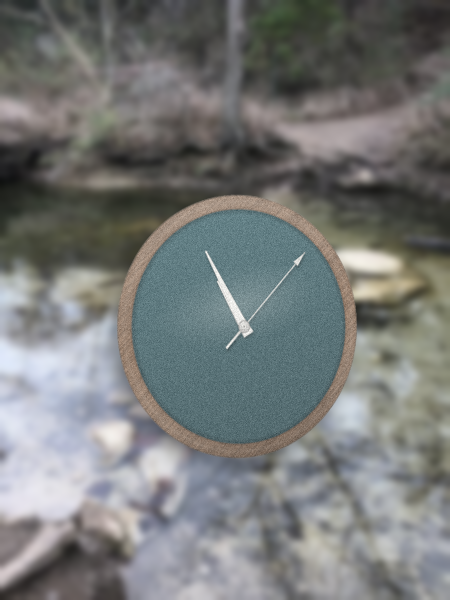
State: 10h55m07s
